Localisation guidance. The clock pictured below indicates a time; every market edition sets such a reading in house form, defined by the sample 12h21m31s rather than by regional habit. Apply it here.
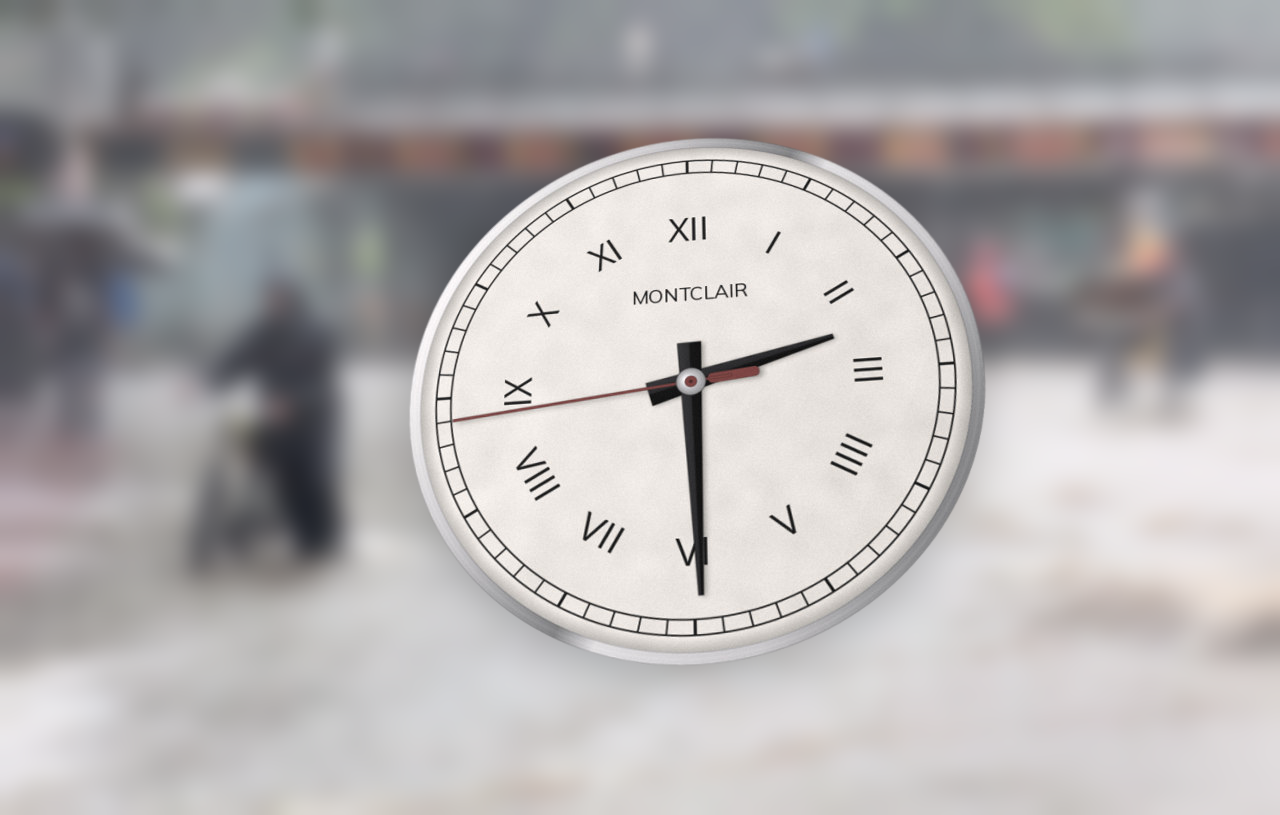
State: 2h29m44s
